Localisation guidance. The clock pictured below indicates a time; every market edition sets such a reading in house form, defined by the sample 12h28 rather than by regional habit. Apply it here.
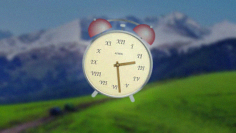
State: 2h28
